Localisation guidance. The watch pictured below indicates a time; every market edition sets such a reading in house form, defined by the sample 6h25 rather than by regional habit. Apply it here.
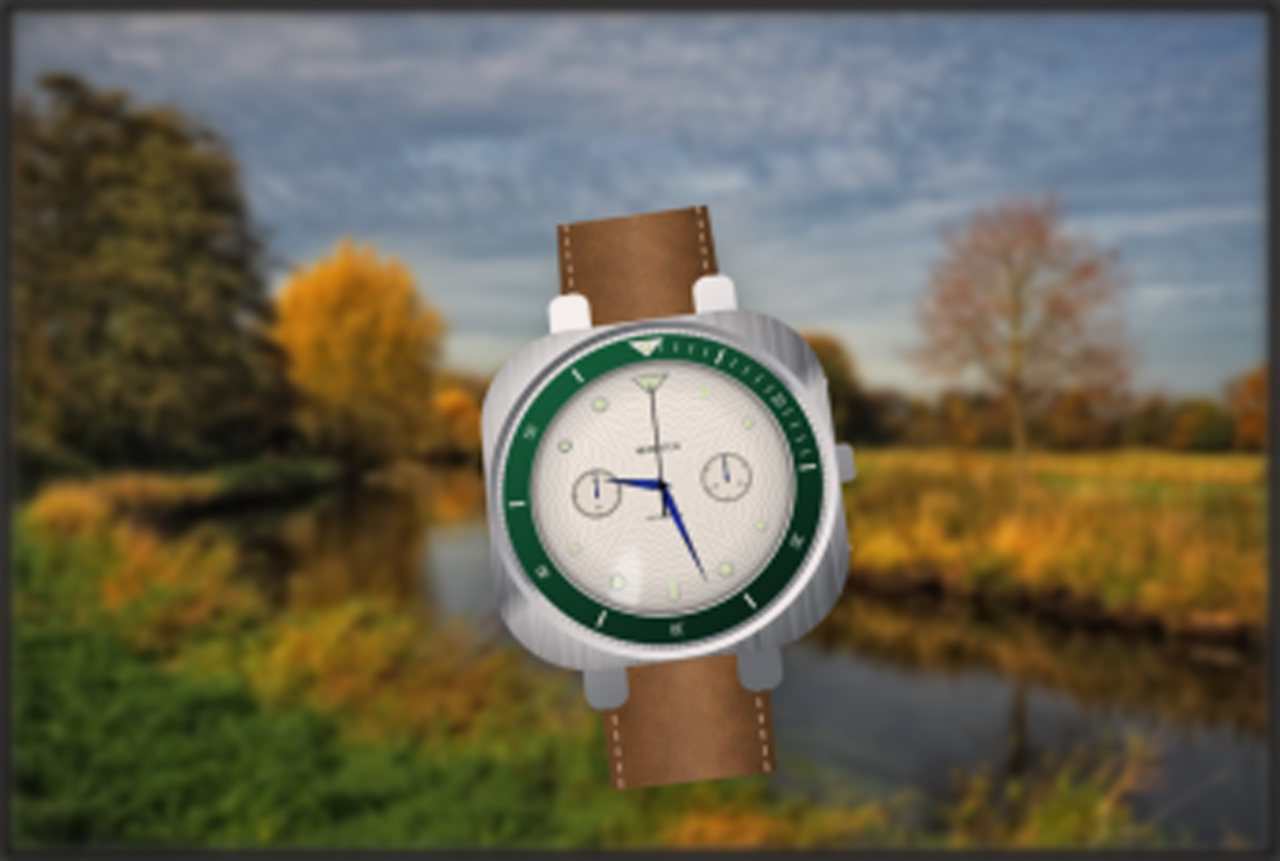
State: 9h27
